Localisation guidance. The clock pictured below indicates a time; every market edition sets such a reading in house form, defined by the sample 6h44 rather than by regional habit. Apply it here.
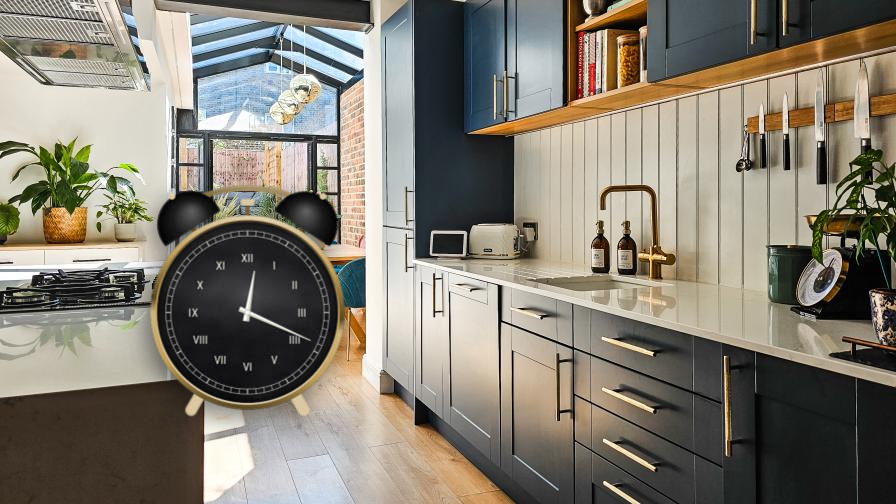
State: 12h19
